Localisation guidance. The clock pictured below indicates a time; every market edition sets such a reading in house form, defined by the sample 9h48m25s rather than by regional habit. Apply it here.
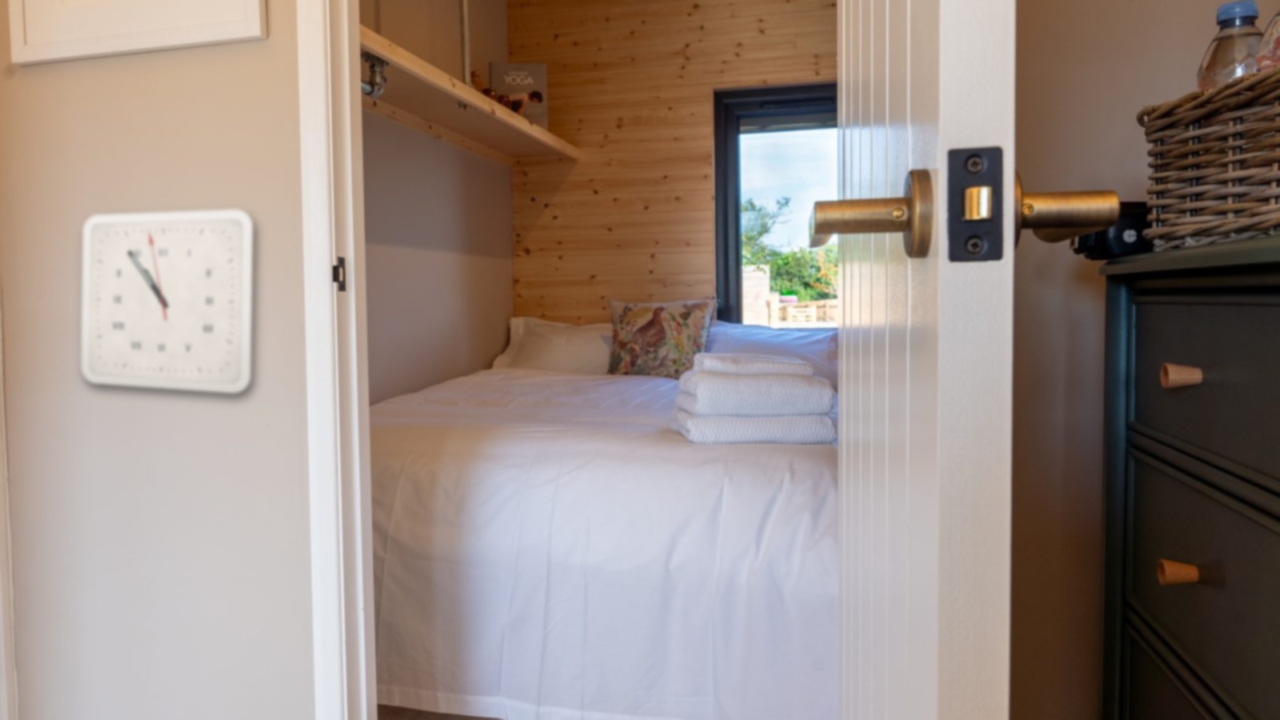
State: 10h53m58s
